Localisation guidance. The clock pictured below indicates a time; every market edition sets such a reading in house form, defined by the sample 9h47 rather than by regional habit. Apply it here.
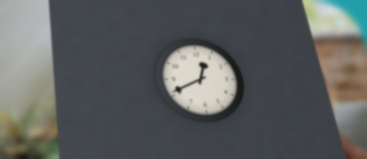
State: 12h41
